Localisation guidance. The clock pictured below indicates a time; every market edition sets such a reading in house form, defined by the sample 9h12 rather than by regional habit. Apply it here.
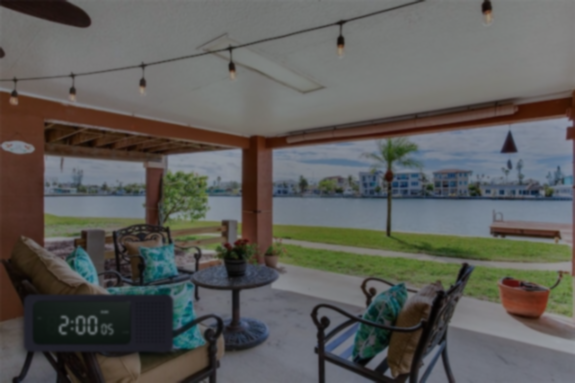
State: 2h00
